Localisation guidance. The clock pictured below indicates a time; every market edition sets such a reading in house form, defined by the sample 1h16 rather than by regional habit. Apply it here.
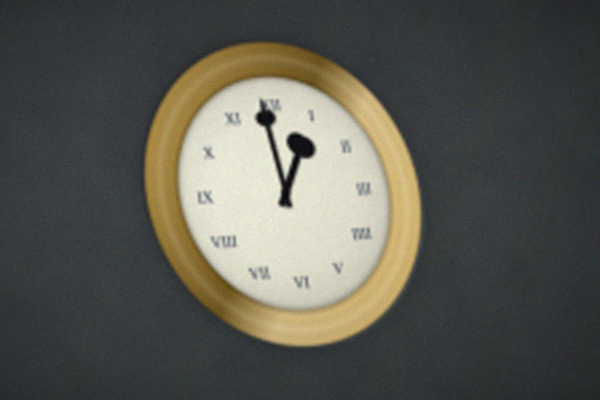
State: 12h59
